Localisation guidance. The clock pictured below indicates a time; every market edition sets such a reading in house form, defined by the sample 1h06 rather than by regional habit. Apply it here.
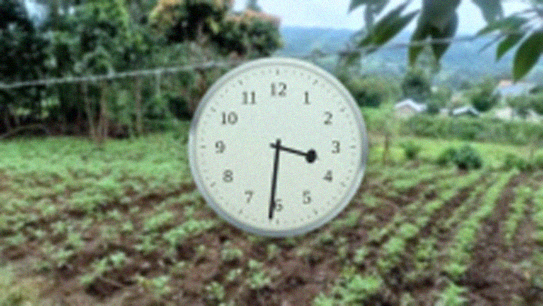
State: 3h31
